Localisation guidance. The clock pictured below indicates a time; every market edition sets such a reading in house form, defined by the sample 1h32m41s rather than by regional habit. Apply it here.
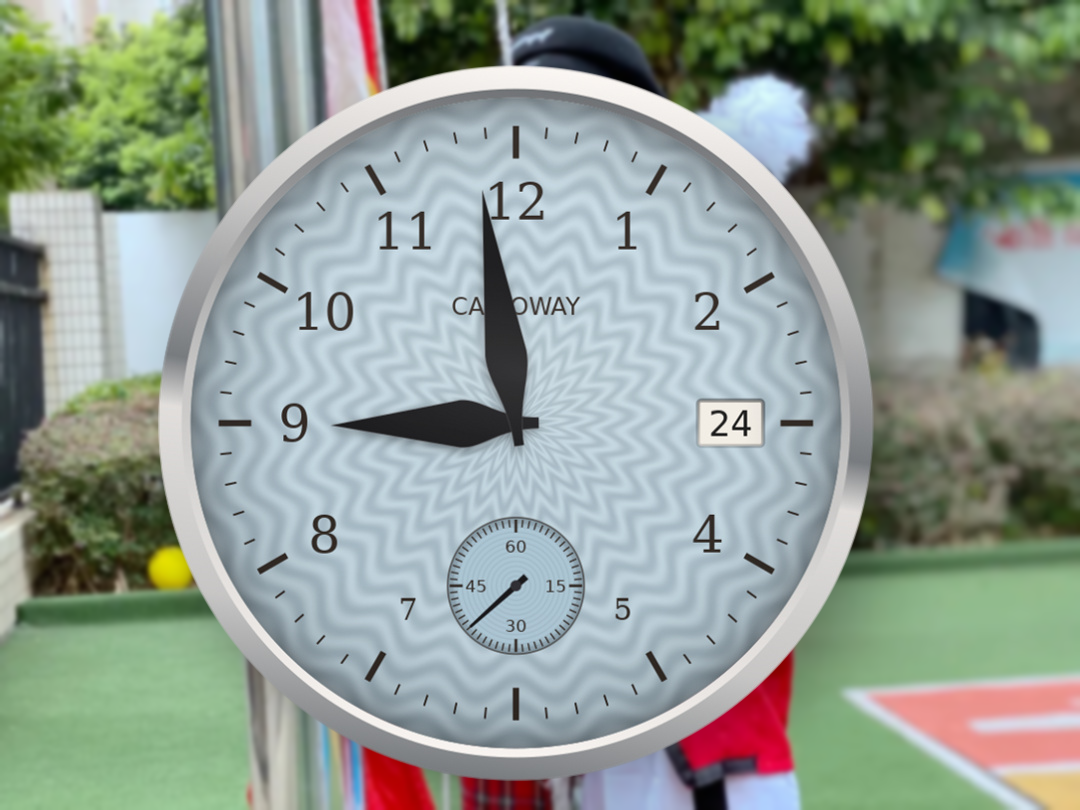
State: 8h58m38s
